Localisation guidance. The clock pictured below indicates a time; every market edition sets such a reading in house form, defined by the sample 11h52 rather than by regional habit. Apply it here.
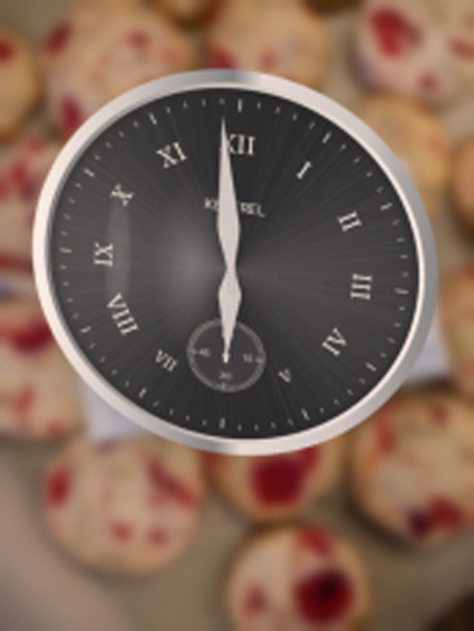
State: 5h59
